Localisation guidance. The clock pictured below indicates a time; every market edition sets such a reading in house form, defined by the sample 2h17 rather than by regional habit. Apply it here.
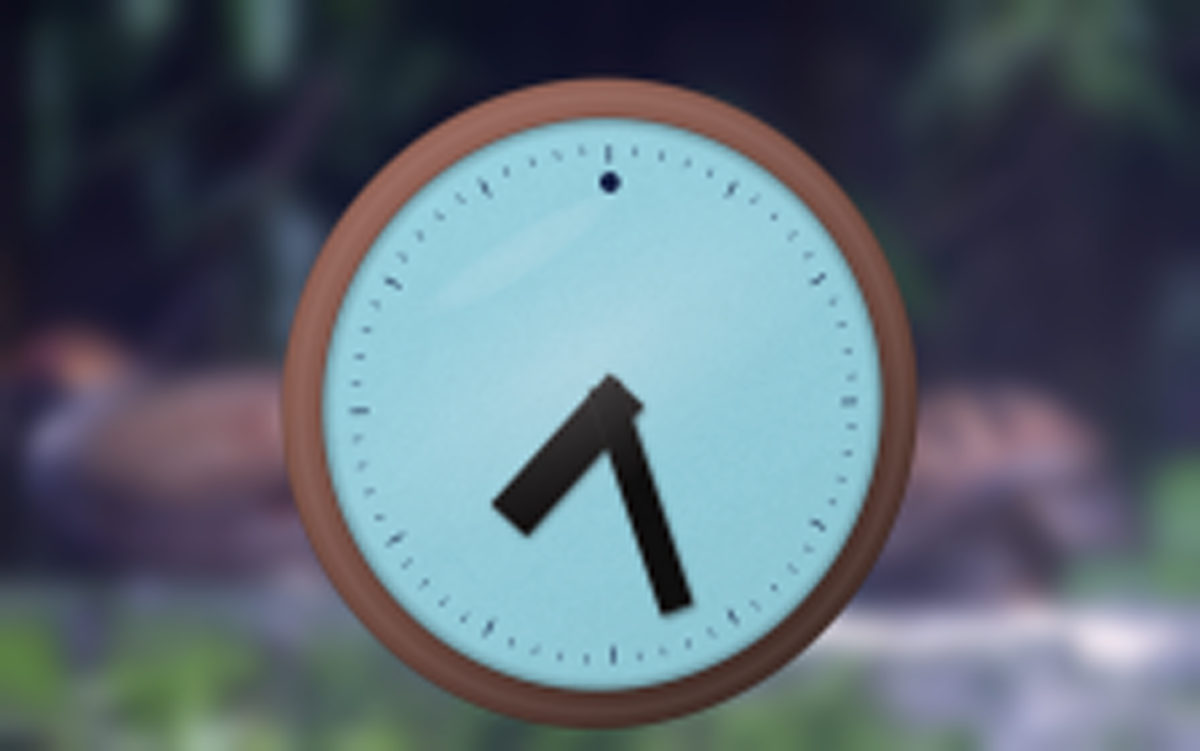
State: 7h27
